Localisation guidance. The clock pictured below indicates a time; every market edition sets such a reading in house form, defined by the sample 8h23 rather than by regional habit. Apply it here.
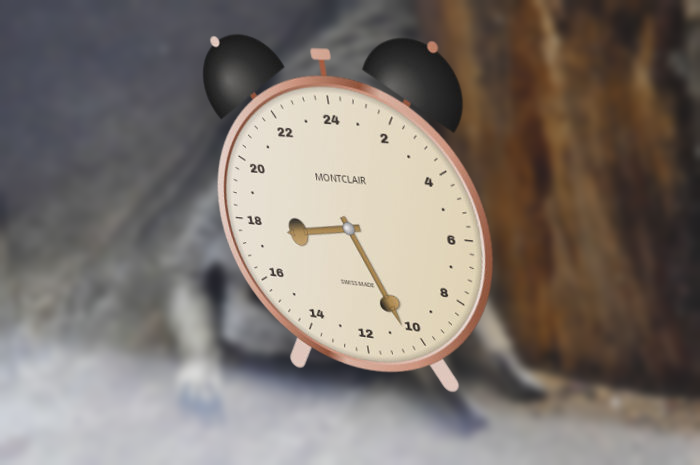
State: 17h26
